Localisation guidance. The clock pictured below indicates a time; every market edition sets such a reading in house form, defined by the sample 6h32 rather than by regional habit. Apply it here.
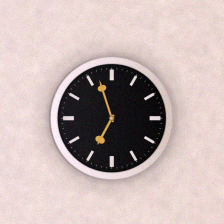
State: 6h57
